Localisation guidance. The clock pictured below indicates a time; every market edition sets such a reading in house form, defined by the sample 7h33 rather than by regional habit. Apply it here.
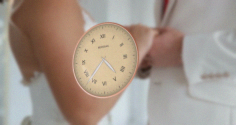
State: 4h37
